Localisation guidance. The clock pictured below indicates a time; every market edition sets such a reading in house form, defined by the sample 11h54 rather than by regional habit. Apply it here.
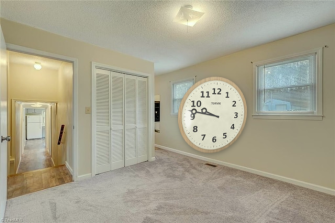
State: 9h47
